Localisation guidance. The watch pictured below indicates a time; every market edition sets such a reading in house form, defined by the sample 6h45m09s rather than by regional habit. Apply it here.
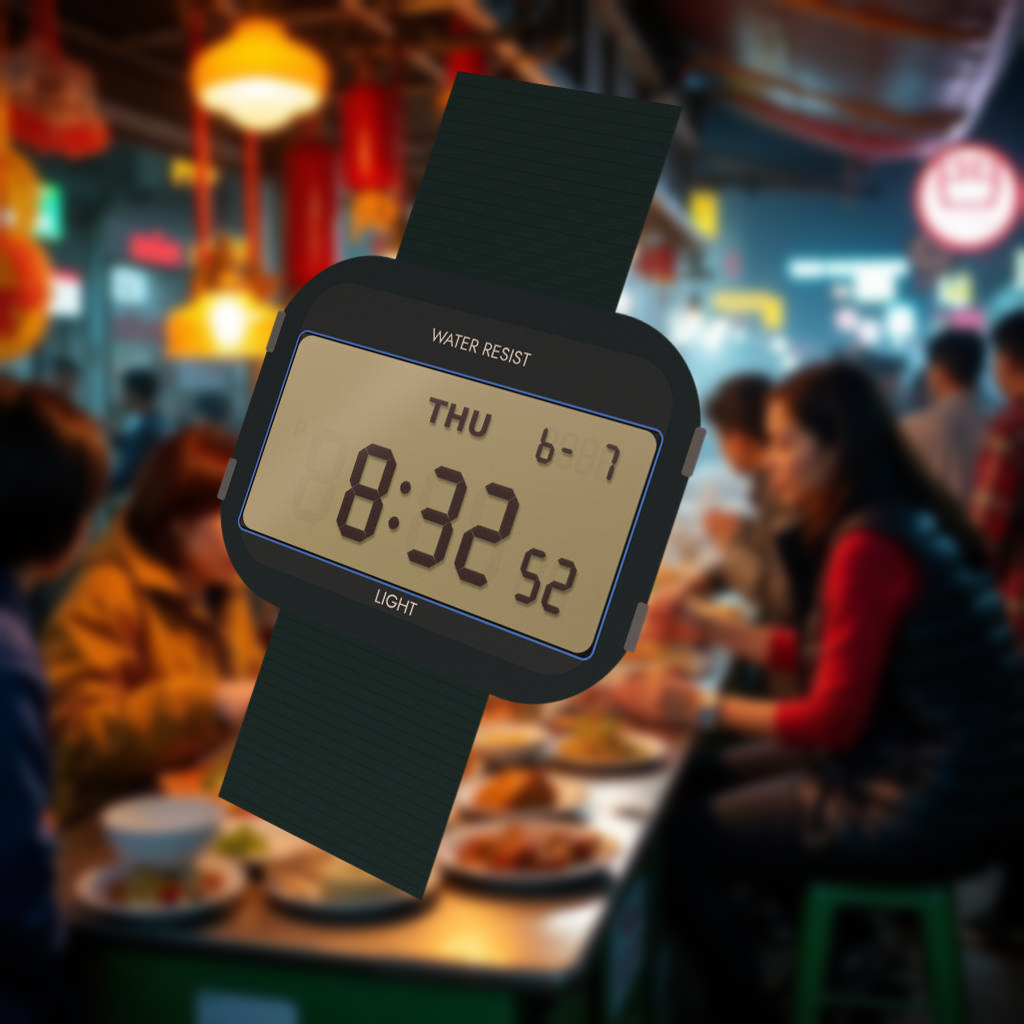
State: 8h32m52s
